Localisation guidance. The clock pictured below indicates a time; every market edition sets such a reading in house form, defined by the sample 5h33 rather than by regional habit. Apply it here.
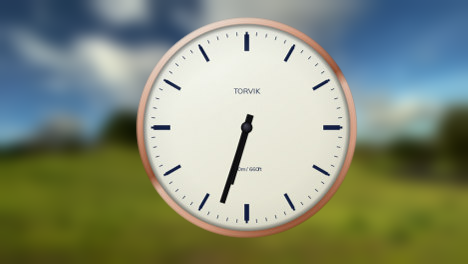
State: 6h33
